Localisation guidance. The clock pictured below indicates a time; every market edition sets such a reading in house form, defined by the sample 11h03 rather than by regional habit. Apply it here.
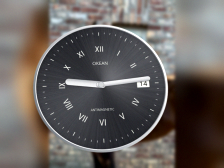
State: 9h14
